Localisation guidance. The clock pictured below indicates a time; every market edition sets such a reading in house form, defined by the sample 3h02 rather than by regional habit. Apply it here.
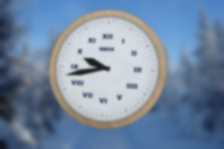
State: 9h43
